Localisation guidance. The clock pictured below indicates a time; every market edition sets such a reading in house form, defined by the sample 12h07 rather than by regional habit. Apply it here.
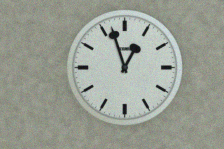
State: 12h57
